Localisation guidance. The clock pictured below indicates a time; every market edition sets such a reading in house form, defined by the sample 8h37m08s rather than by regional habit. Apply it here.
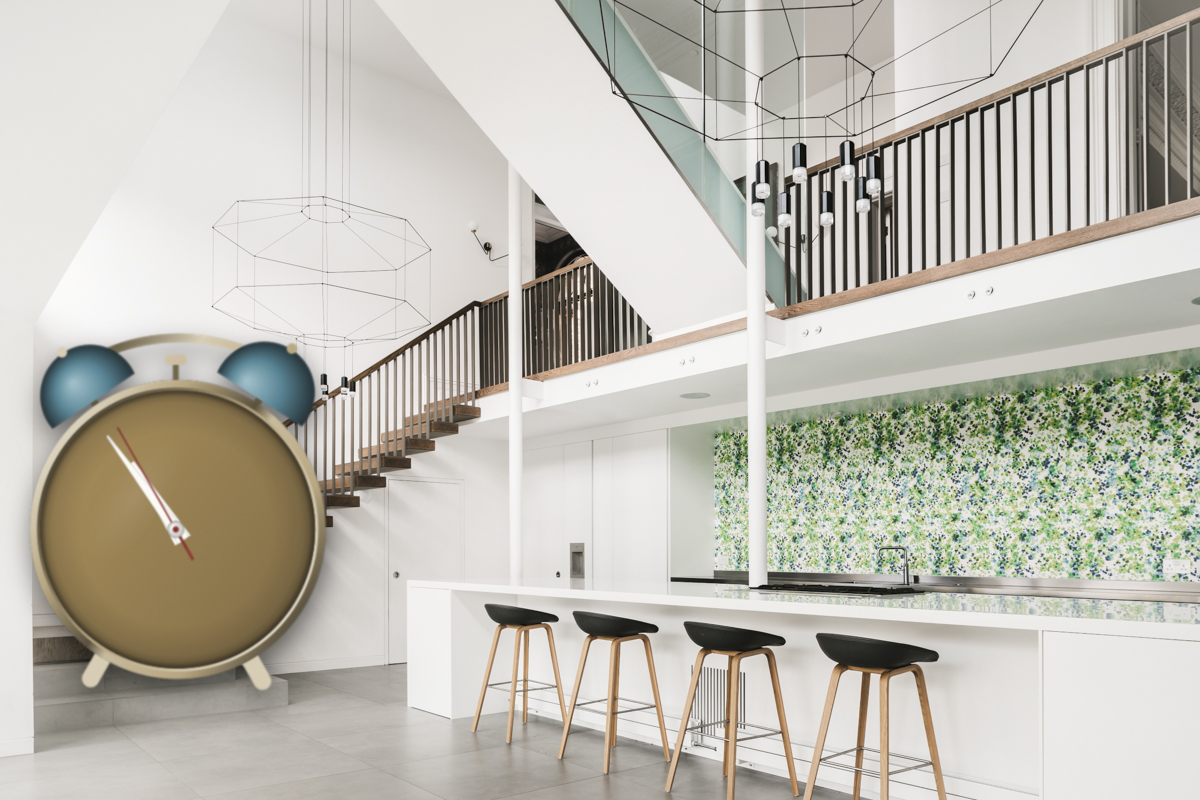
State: 10h53m55s
